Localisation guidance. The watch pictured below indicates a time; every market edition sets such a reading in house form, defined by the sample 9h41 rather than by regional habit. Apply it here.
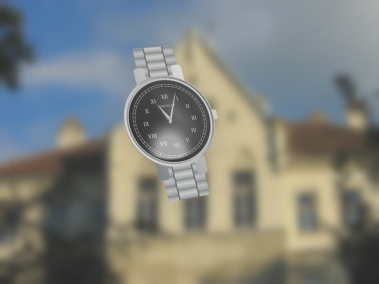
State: 11h04
